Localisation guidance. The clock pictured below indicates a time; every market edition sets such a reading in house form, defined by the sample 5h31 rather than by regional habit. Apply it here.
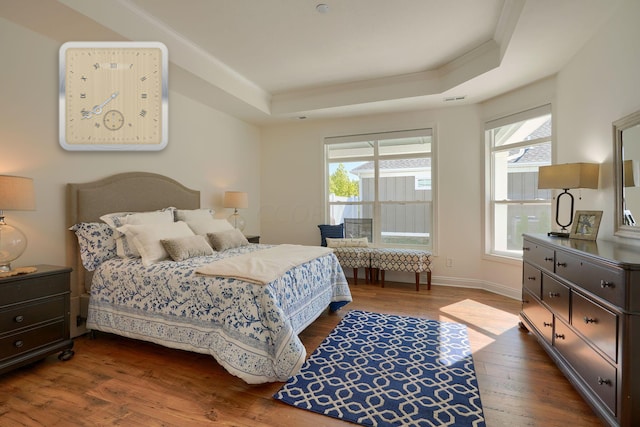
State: 7h39
